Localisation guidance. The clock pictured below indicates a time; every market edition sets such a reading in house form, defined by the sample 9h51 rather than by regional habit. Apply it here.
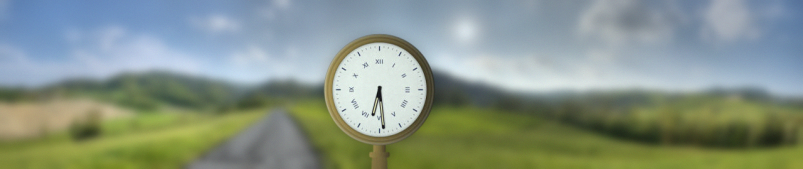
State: 6h29
